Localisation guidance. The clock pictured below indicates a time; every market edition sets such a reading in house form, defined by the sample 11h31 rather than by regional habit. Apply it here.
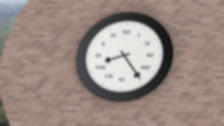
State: 8h24
